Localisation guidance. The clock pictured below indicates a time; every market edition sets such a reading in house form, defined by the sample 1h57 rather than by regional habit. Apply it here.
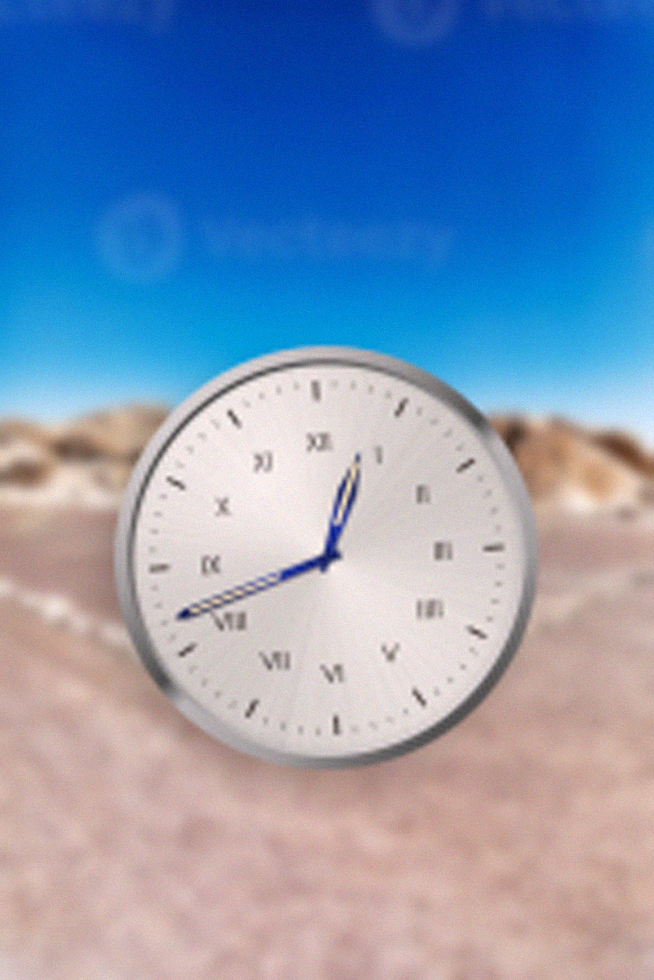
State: 12h42
